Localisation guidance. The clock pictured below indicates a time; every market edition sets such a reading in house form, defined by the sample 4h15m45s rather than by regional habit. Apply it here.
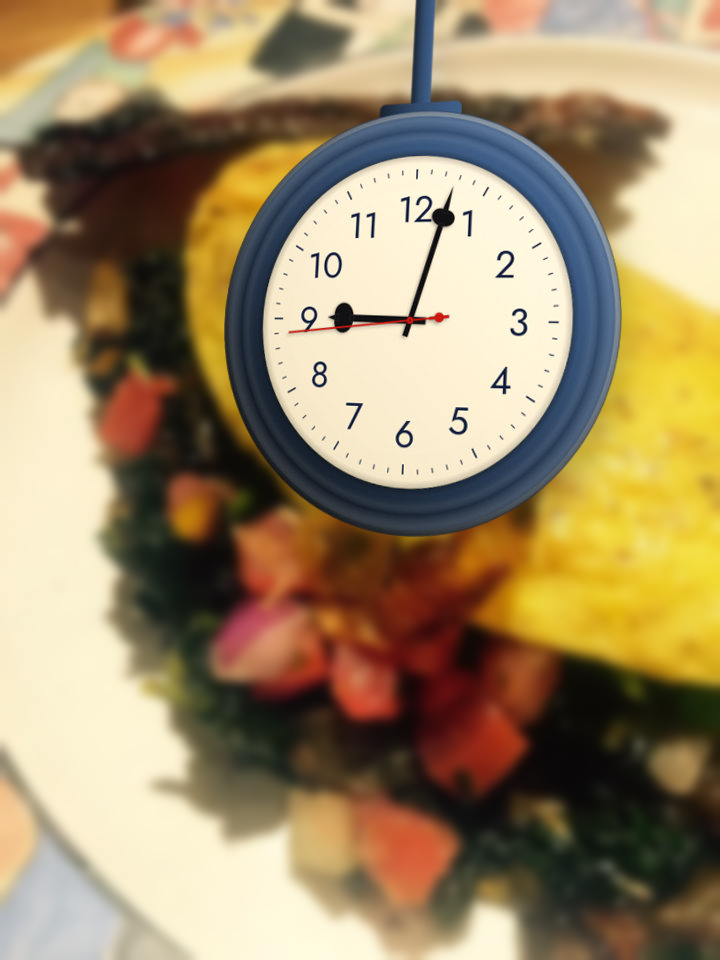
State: 9h02m44s
